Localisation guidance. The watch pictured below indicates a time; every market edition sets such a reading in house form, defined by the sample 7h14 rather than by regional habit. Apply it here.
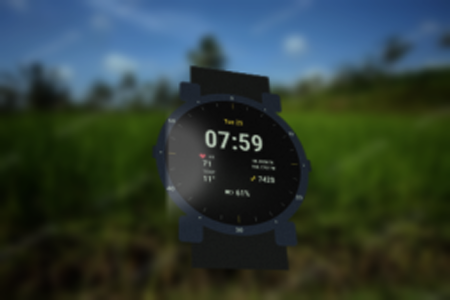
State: 7h59
